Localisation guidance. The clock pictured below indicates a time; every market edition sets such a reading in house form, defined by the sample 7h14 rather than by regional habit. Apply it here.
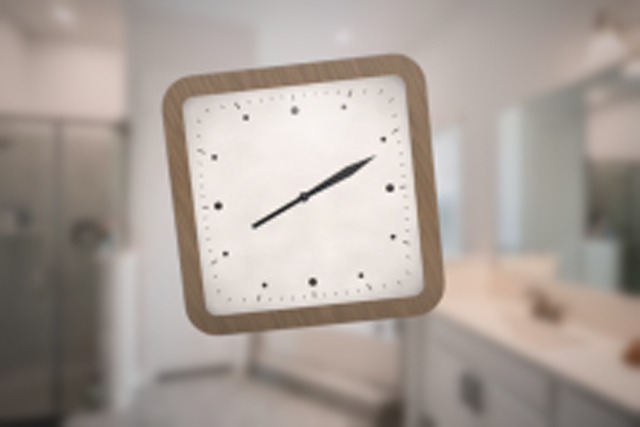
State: 8h11
